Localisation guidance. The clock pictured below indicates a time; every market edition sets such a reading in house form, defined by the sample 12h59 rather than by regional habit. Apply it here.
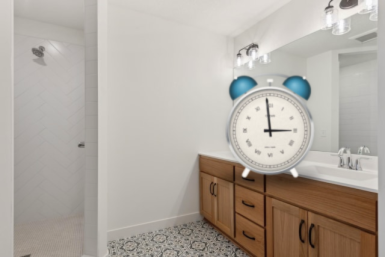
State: 2h59
